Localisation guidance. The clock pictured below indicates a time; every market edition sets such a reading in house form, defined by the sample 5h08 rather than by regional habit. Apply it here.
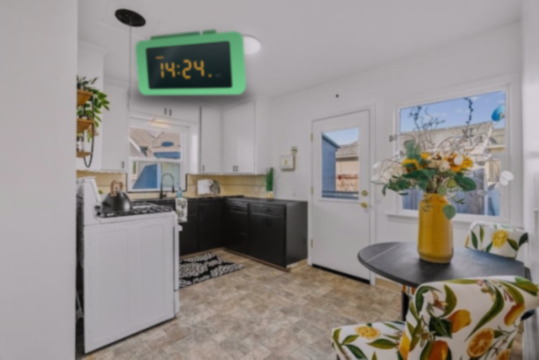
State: 14h24
